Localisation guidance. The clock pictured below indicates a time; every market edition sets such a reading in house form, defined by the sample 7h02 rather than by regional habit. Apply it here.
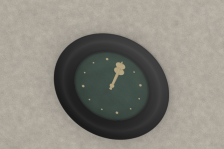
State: 1h05
